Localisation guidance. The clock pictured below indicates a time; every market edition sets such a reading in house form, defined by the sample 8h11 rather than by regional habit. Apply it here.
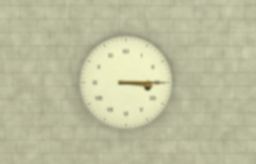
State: 3h15
